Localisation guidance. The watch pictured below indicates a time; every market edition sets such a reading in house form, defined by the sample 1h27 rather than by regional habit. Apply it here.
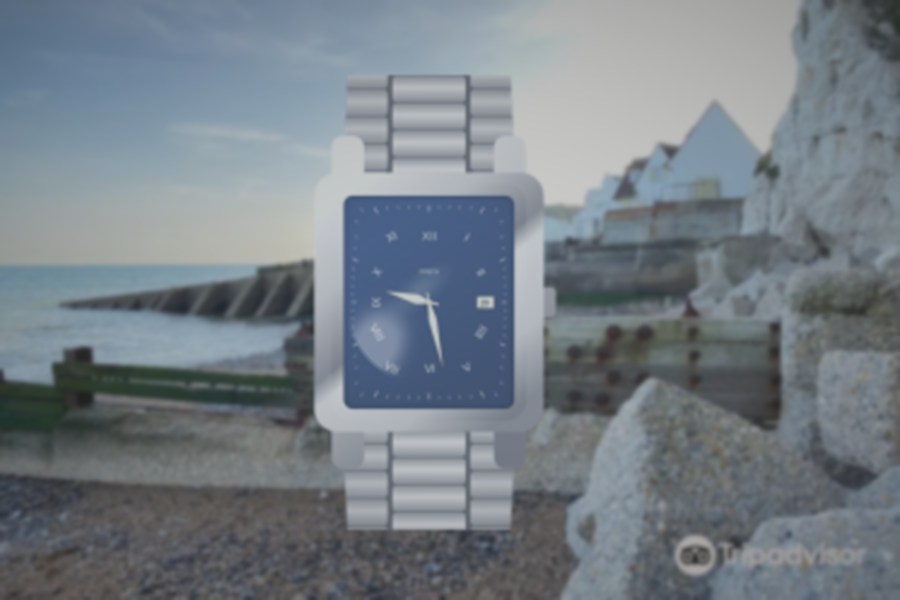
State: 9h28
